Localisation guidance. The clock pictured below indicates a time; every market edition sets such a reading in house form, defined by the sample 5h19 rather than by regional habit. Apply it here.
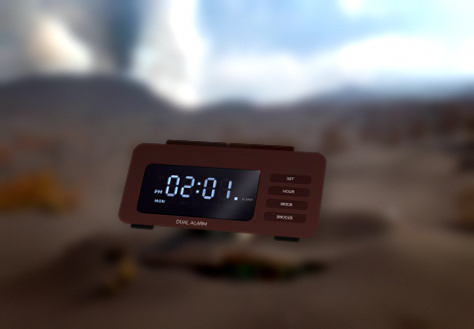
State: 2h01
